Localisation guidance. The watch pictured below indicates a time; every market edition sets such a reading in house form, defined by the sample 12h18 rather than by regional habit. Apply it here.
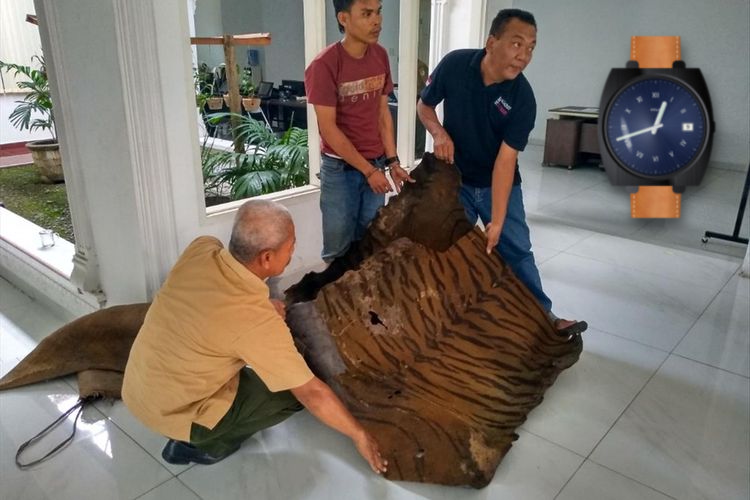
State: 12h42
